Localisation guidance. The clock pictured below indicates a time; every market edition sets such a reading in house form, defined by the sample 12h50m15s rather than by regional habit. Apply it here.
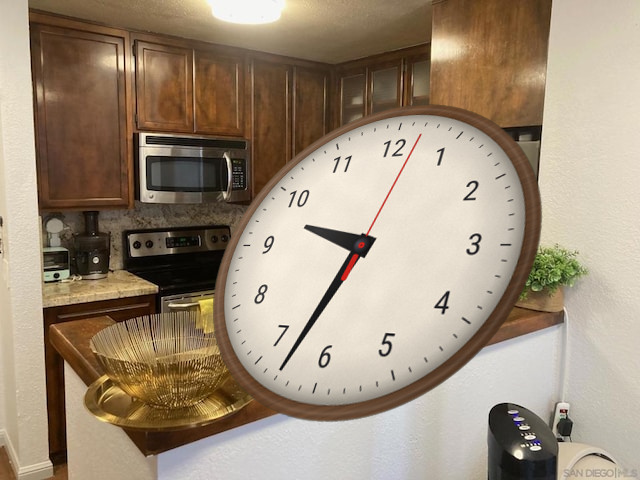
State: 9h33m02s
